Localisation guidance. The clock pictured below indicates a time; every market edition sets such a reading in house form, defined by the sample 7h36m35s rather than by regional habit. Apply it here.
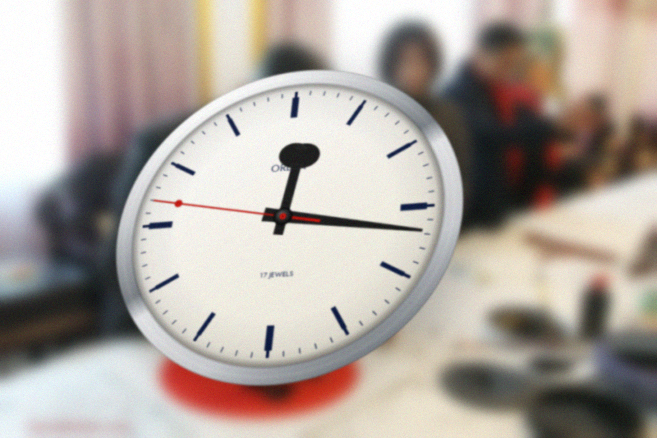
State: 12h16m47s
